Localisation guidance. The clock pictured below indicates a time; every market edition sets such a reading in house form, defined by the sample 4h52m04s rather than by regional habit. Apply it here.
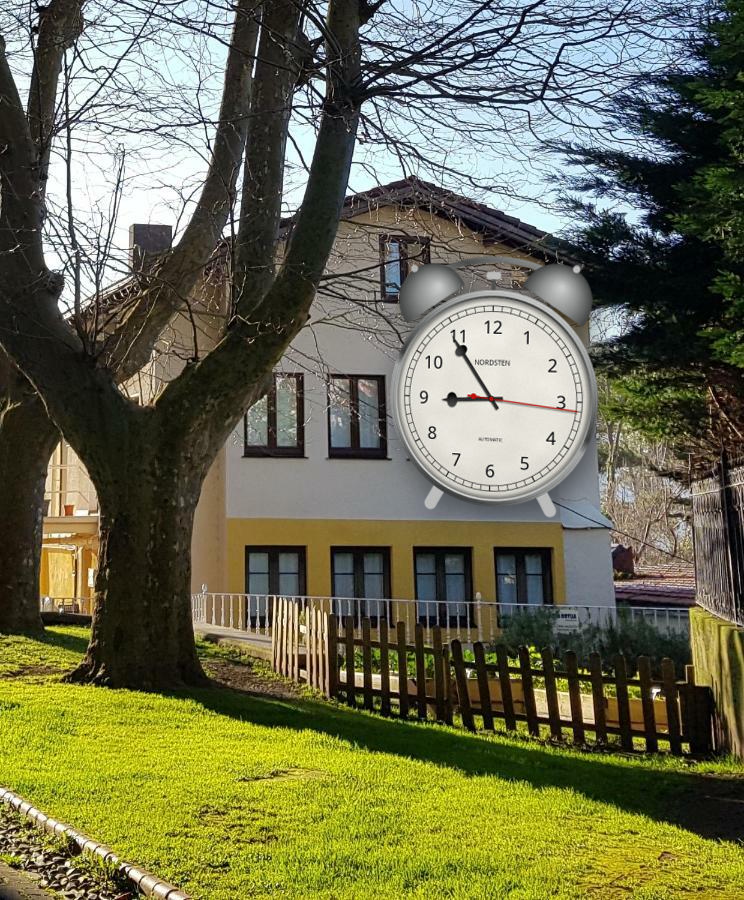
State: 8h54m16s
